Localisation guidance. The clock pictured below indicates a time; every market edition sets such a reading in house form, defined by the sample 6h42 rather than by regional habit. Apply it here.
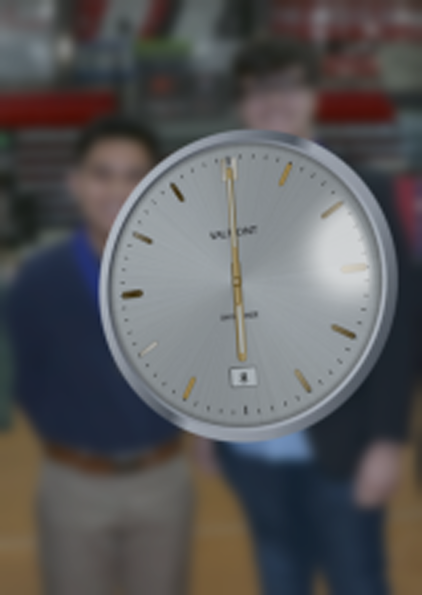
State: 6h00
